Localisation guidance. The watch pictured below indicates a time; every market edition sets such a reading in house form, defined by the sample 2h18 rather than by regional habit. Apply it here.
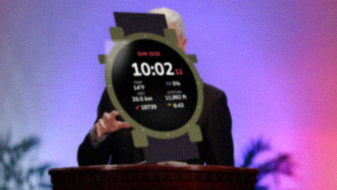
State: 10h02
